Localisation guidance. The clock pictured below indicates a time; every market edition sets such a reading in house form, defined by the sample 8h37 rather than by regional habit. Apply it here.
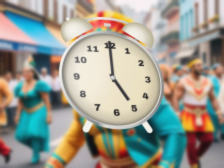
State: 5h00
